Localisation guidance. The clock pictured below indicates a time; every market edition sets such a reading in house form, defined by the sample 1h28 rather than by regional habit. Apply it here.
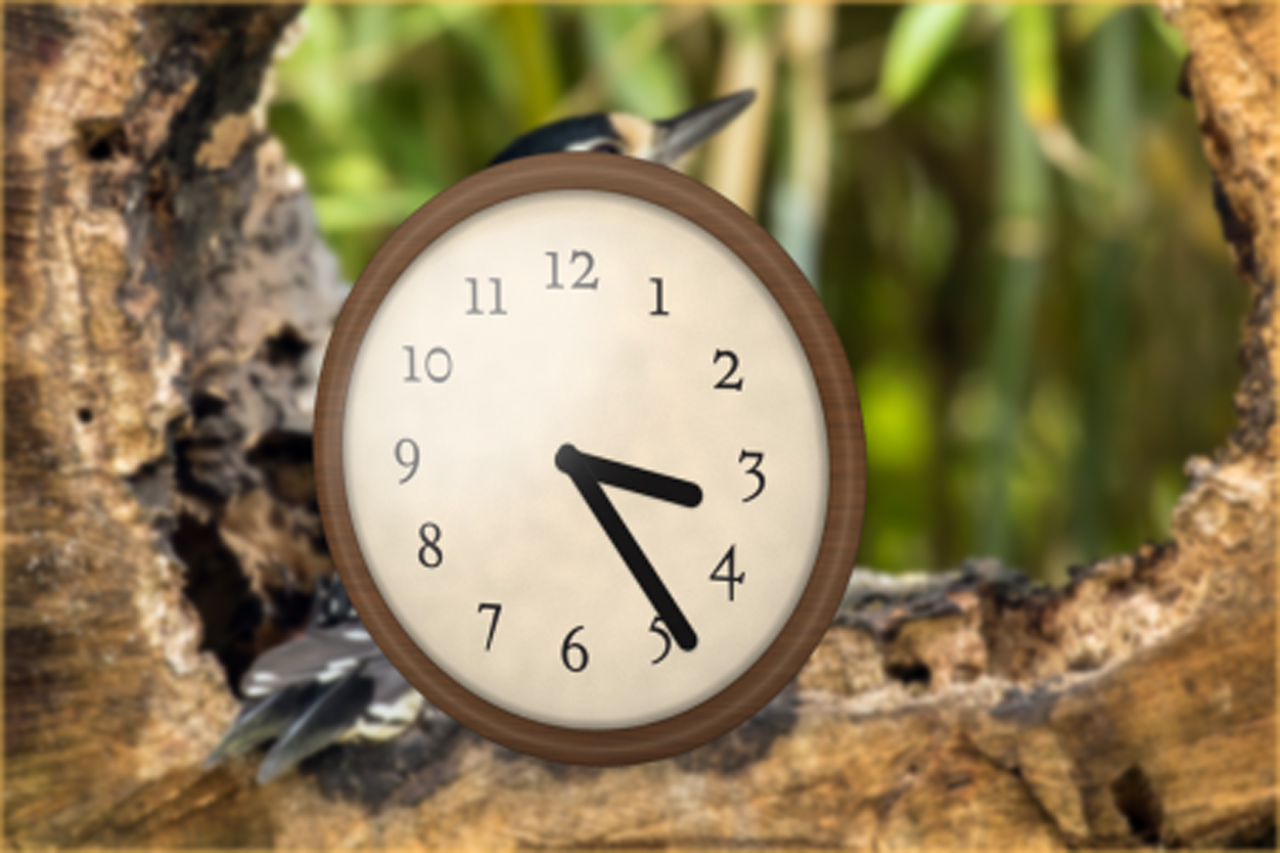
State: 3h24
